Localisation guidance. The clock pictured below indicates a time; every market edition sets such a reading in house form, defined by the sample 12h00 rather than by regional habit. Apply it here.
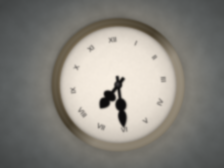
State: 7h30
